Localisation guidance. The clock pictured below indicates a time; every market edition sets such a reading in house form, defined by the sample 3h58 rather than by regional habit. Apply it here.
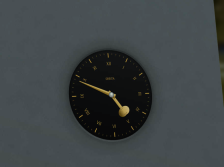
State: 4h49
